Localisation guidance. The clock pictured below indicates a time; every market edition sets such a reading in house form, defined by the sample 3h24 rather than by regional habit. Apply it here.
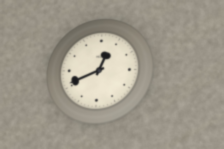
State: 12h41
